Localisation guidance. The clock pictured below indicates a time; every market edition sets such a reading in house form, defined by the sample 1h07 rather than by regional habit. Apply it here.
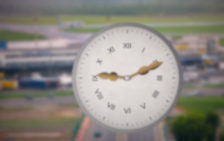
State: 9h11
